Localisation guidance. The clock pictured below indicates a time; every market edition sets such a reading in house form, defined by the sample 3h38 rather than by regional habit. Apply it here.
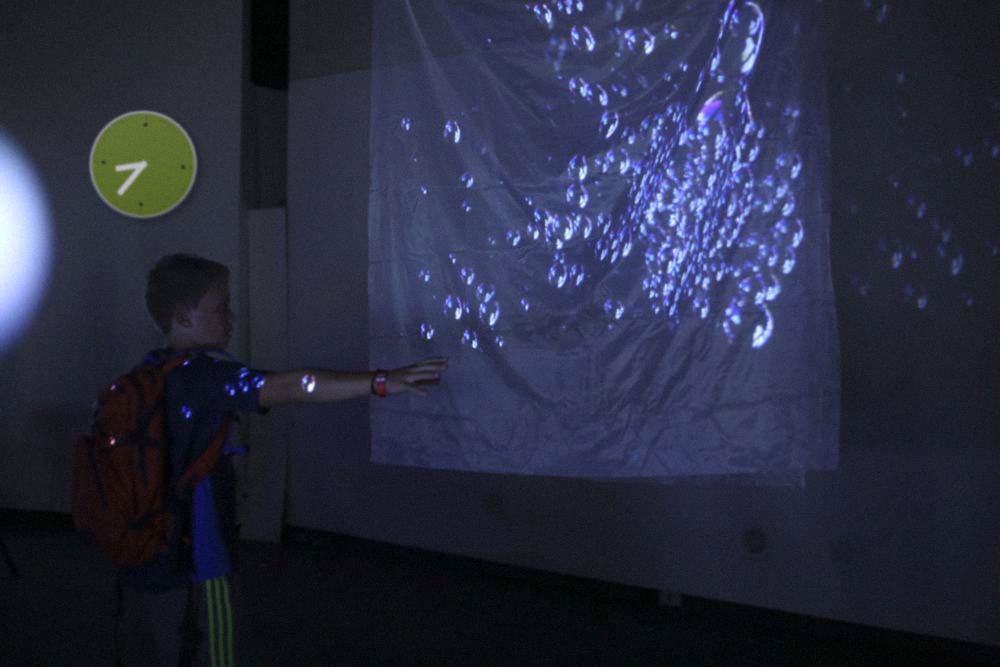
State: 8h36
